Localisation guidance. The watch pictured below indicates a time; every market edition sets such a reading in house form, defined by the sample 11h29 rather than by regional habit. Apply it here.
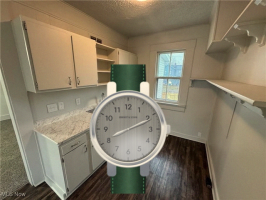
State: 8h11
